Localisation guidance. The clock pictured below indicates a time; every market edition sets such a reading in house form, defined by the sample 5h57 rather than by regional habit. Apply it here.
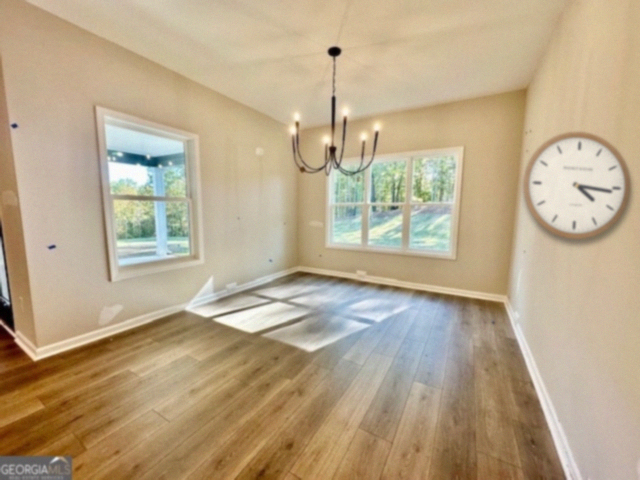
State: 4h16
